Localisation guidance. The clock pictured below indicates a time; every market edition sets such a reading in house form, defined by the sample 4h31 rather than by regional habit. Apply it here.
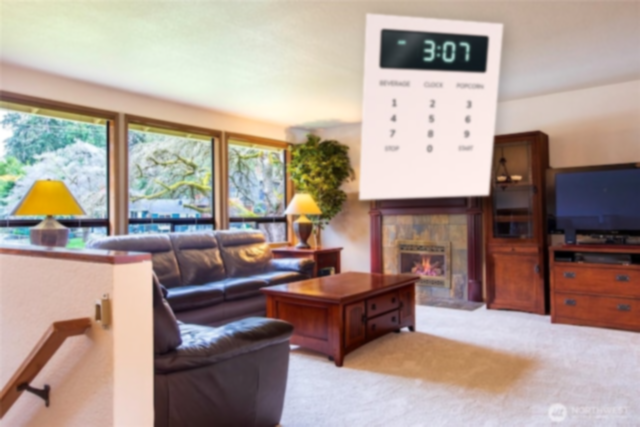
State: 3h07
